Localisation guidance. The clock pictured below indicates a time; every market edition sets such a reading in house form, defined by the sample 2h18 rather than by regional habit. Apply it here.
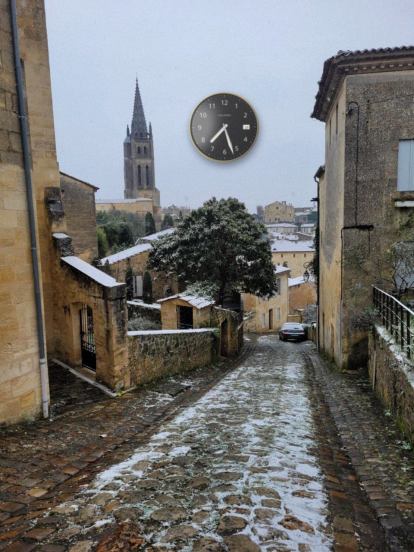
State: 7h27
